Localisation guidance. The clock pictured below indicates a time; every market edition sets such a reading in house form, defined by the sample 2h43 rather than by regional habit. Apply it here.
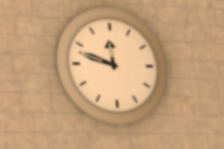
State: 11h48
